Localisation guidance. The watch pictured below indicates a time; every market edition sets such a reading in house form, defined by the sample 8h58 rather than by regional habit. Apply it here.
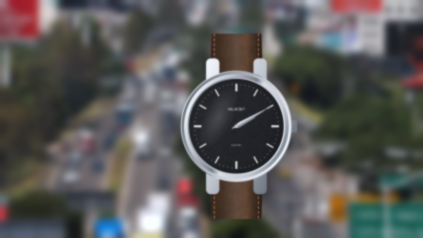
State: 2h10
